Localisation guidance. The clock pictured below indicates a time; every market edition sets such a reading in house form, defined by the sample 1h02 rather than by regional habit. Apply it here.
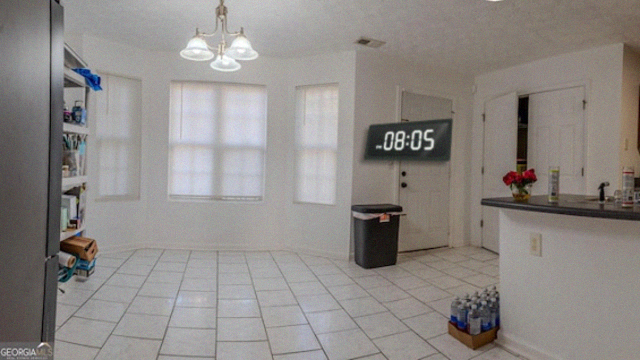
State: 8h05
